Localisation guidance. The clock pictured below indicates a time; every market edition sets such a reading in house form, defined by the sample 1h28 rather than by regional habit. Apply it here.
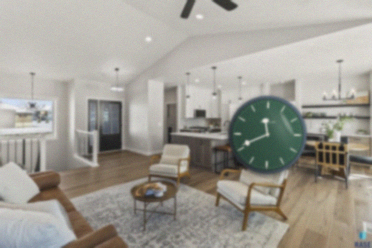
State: 11h41
